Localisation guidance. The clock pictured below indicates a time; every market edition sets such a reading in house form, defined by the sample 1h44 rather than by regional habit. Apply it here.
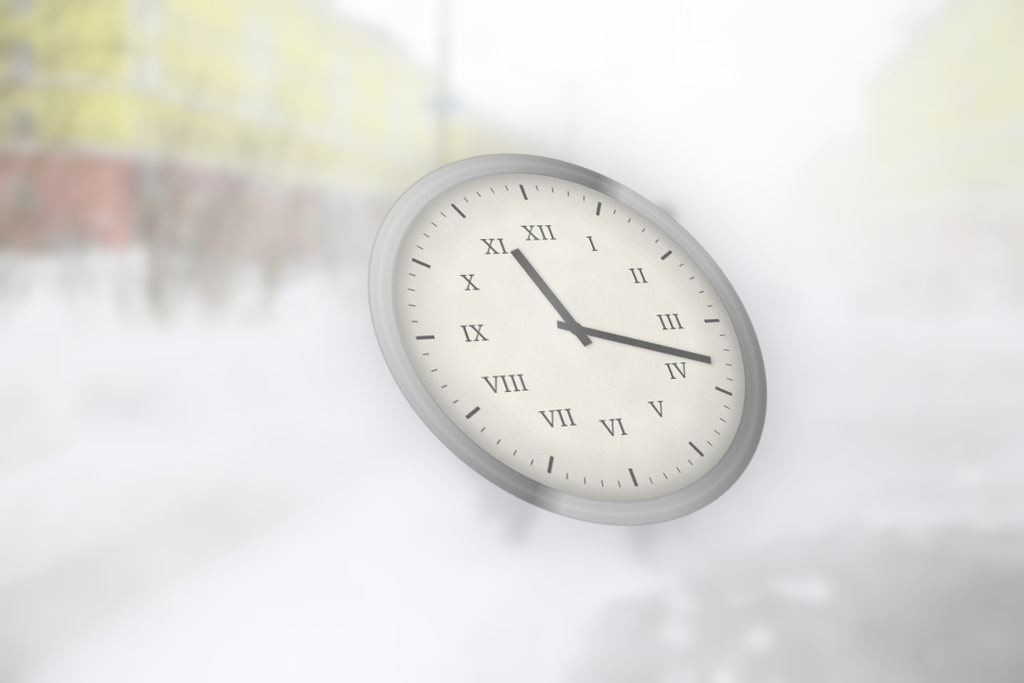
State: 11h18
